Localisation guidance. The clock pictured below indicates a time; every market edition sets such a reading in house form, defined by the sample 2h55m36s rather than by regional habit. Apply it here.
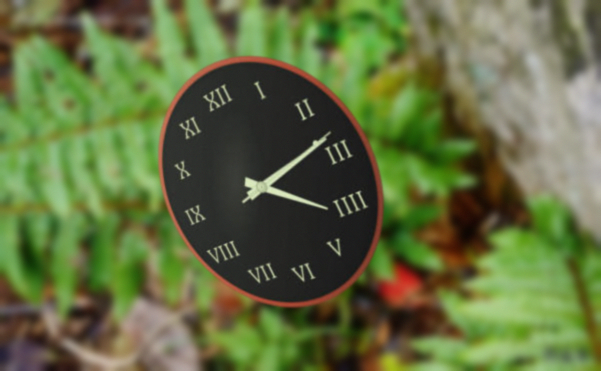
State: 4h13m13s
